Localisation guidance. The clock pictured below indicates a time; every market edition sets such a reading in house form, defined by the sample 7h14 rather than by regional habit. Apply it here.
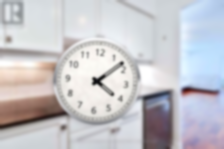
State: 4h08
